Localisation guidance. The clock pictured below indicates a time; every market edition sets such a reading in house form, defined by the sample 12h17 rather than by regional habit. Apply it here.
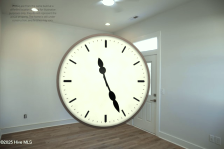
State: 11h26
